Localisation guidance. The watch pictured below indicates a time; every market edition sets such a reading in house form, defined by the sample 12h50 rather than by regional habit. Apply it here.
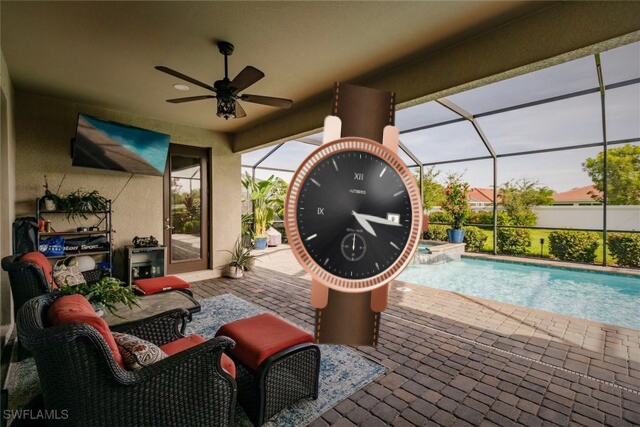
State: 4h16
